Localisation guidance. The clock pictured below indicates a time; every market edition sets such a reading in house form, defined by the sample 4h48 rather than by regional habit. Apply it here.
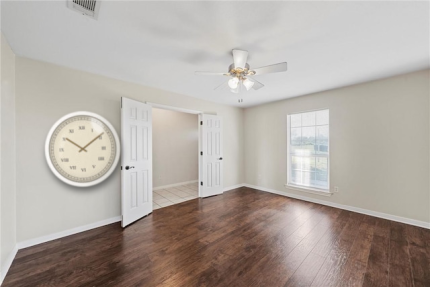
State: 10h09
